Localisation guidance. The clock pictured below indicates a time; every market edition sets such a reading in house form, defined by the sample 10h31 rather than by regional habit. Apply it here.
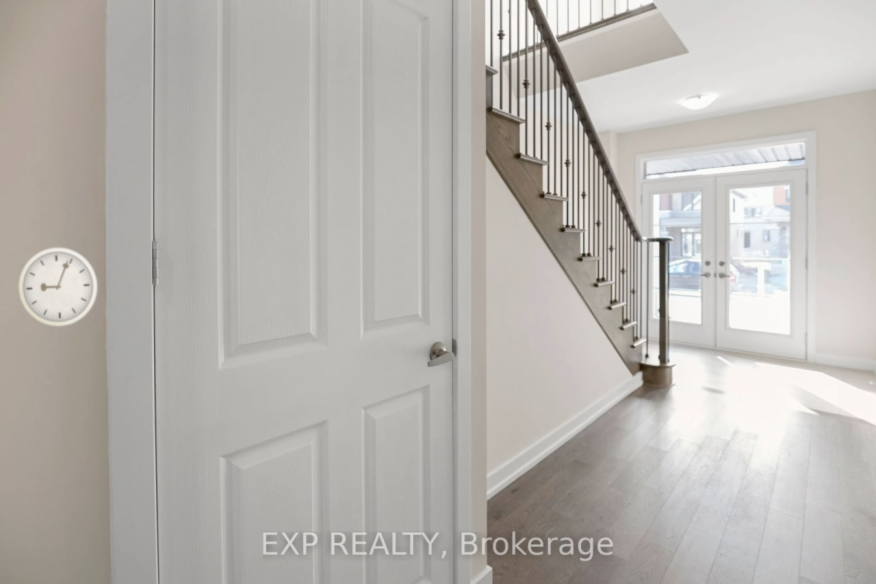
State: 9h04
